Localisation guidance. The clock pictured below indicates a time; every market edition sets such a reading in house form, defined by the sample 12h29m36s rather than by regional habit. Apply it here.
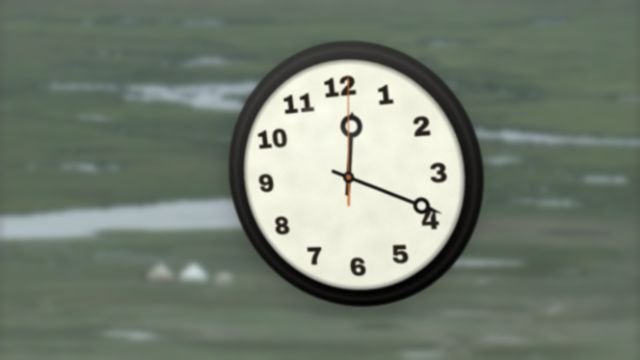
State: 12h19m01s
